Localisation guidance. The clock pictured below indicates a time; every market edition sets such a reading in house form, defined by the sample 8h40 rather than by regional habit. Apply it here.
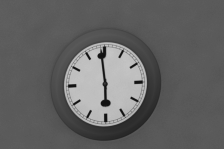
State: 5h59
